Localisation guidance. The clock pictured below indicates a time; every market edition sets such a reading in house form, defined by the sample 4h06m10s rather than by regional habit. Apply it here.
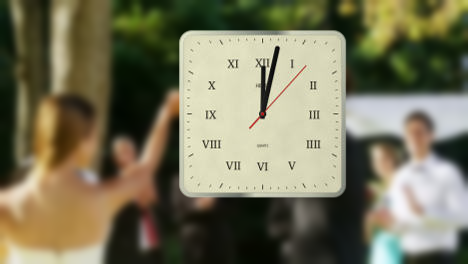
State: 12h02m07s
